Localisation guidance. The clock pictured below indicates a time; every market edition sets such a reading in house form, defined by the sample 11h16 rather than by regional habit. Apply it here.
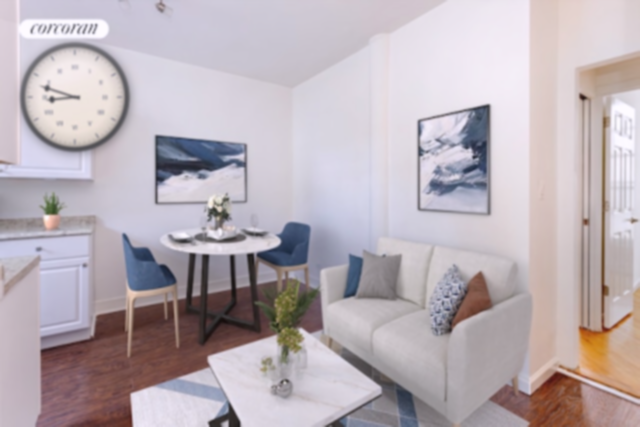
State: 8h48
